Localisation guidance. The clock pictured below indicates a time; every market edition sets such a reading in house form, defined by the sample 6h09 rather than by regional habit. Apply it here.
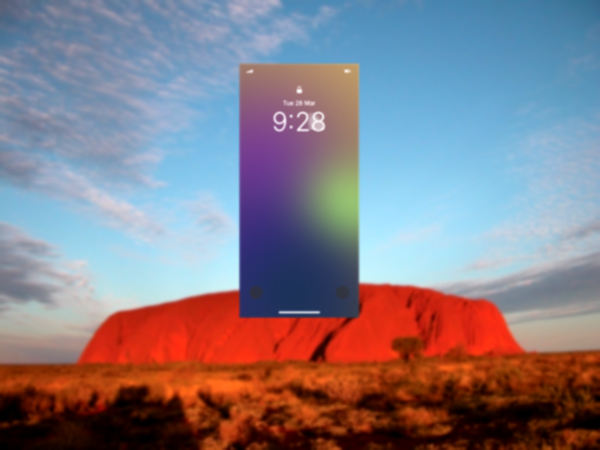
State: 9h28
